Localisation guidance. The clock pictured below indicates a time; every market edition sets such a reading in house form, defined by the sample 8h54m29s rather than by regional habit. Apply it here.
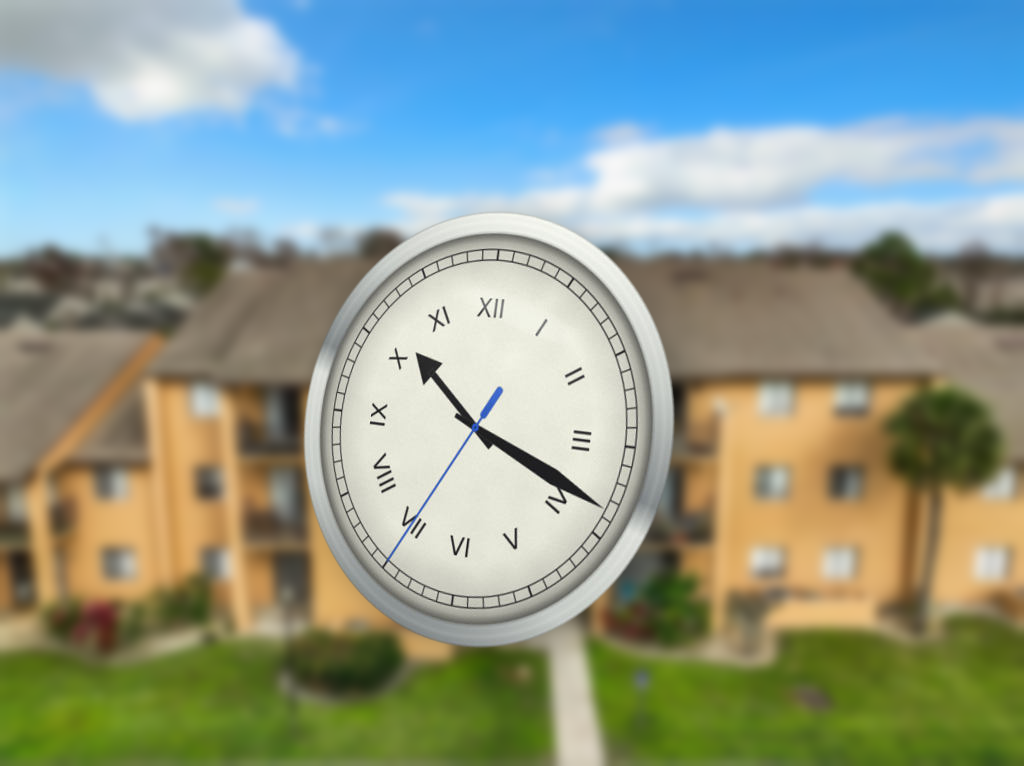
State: 10h18m35s
